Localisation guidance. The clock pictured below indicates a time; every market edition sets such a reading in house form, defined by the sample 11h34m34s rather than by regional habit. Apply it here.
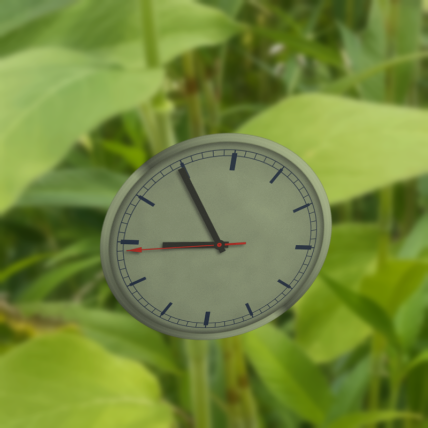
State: 8h54m44s
